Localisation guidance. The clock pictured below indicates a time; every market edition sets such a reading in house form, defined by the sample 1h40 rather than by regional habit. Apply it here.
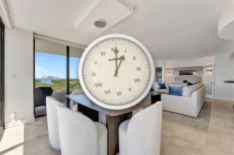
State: 1h01
